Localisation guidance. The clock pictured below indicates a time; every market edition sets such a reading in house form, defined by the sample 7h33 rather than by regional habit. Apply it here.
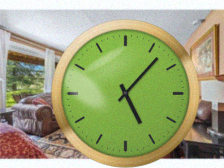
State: 5h07
